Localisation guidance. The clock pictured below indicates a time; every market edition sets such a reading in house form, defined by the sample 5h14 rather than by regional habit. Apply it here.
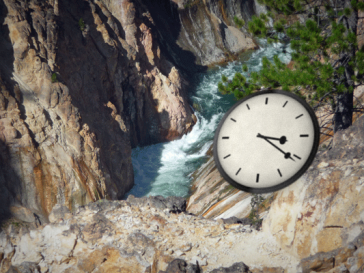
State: 3h21
